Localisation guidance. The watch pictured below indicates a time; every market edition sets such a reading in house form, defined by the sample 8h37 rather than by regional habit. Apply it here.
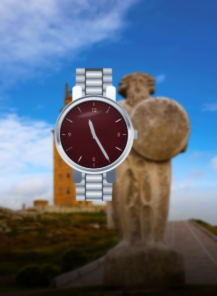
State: 11h25
